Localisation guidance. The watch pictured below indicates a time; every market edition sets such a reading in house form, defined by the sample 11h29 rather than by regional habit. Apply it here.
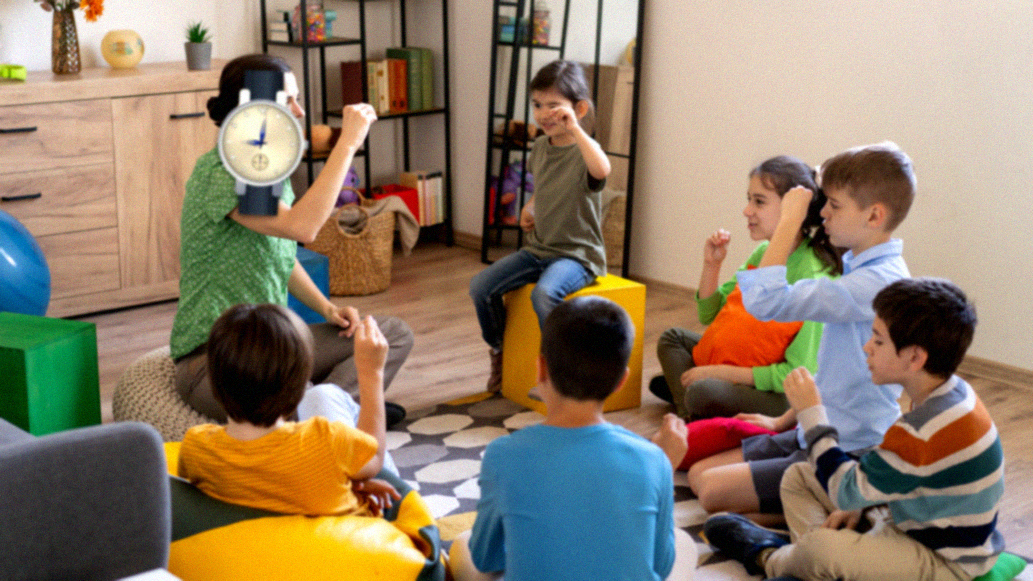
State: 9h01
